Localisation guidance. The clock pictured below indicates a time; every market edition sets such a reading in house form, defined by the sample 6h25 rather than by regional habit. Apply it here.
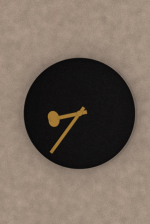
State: 8h36
